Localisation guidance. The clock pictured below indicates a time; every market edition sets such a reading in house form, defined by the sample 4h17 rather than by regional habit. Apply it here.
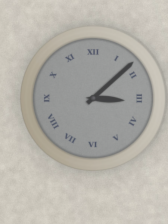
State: 3h08
